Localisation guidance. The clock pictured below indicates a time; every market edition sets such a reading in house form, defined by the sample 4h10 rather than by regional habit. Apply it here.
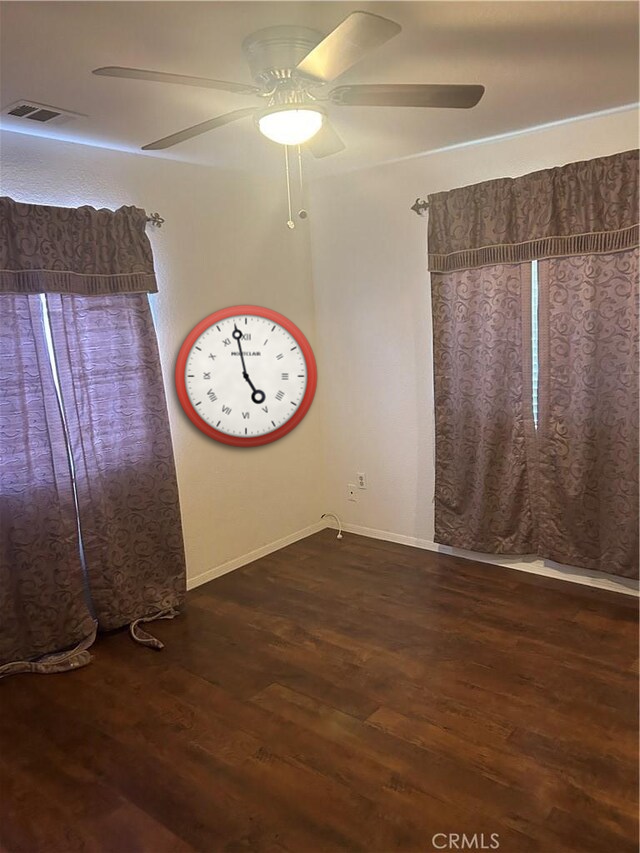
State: 4h58
